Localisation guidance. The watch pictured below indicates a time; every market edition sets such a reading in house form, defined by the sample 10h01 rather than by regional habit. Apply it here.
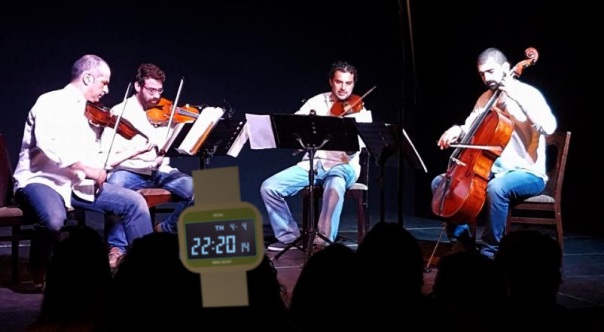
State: 22h20
